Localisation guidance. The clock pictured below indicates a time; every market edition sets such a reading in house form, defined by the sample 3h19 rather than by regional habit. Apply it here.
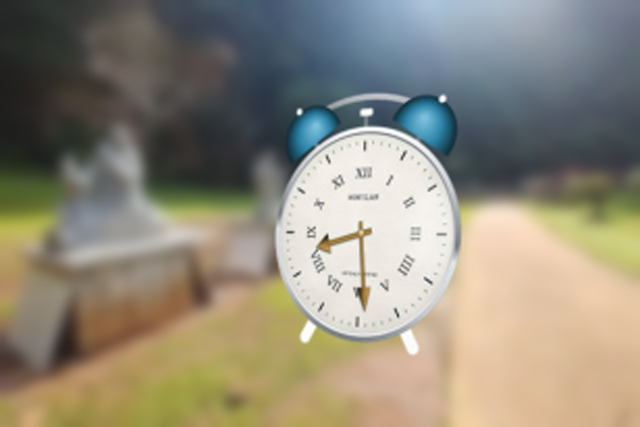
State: 8h29
